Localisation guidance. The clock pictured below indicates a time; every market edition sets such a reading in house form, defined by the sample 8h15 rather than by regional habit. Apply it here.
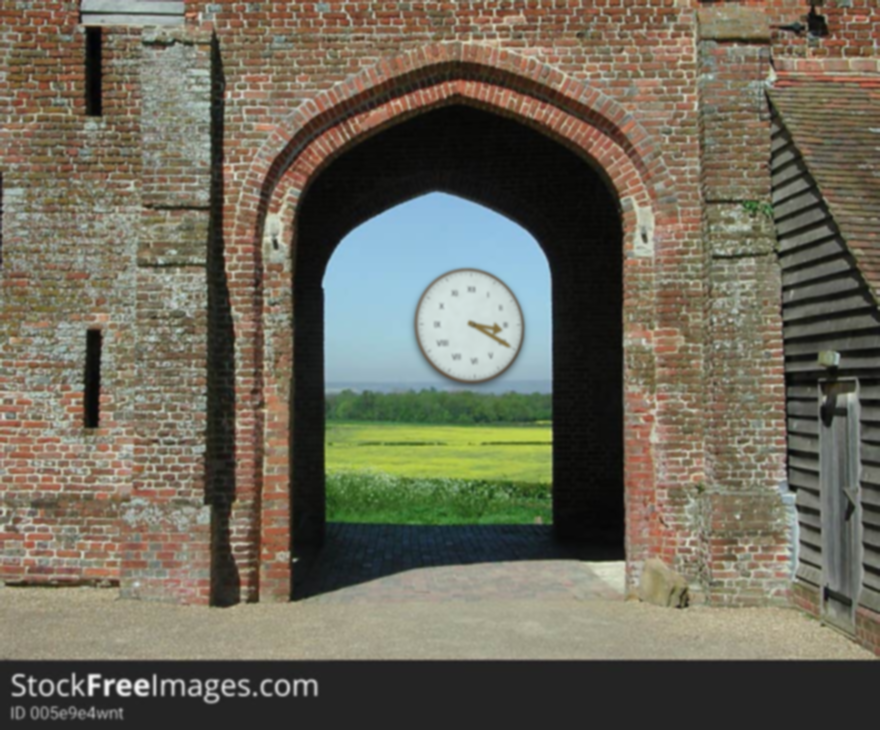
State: 3h20
